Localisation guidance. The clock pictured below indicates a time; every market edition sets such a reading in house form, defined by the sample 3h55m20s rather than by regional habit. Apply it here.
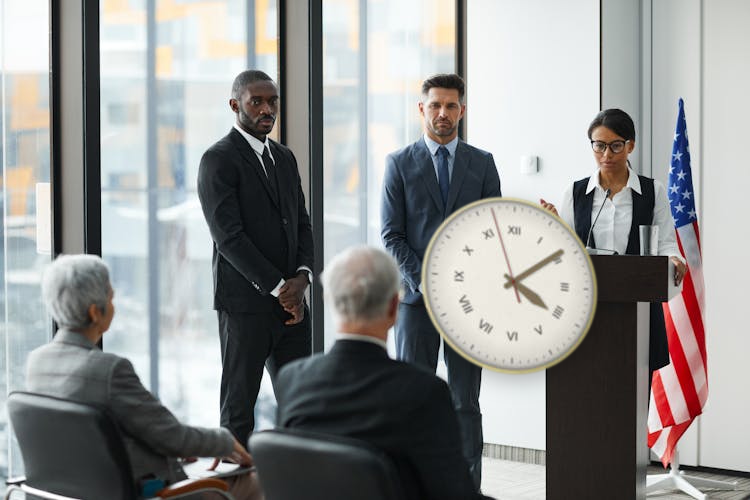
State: 4h08m57s
